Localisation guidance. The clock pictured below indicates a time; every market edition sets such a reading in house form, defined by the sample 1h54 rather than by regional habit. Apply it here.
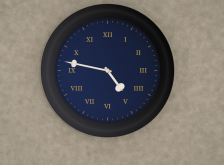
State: 4h47
